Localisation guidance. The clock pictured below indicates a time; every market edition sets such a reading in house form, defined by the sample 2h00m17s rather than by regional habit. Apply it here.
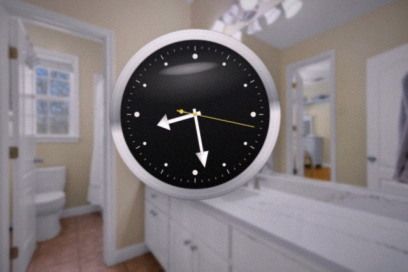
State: 8h28m17s
